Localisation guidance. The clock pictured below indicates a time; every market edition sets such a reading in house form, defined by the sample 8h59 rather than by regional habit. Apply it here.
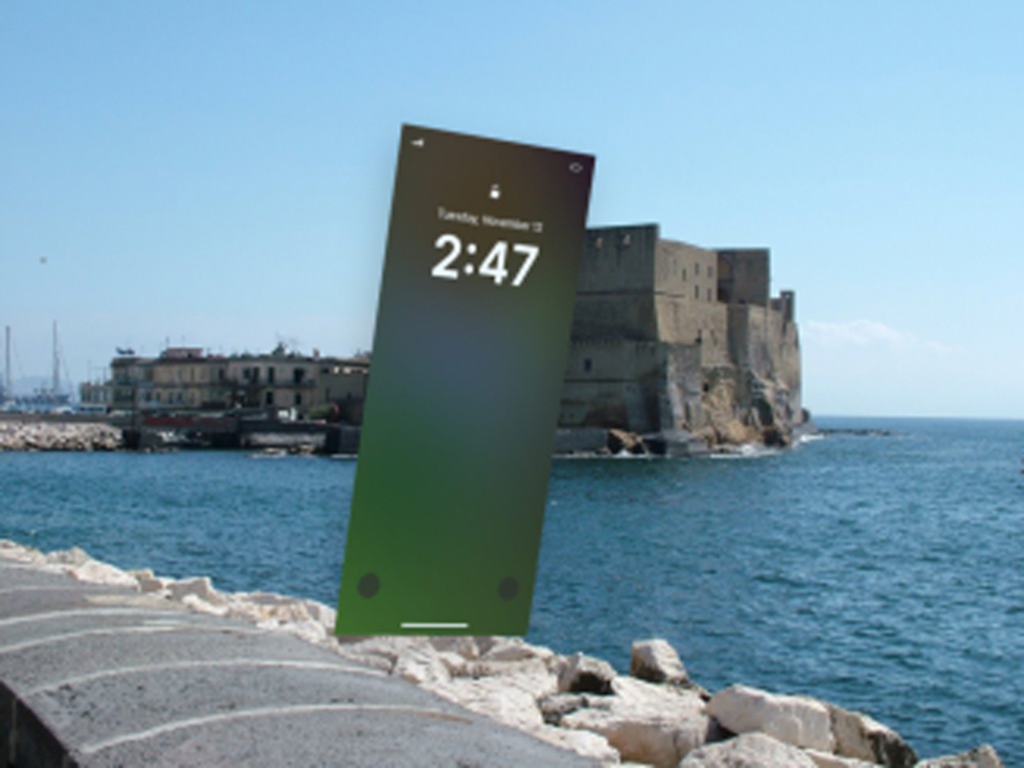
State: 2h47
